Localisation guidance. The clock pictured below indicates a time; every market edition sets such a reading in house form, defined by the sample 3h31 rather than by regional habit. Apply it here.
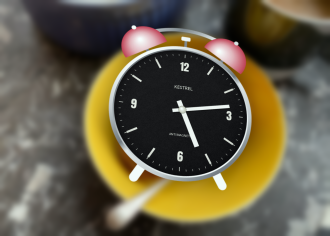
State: 5h13
